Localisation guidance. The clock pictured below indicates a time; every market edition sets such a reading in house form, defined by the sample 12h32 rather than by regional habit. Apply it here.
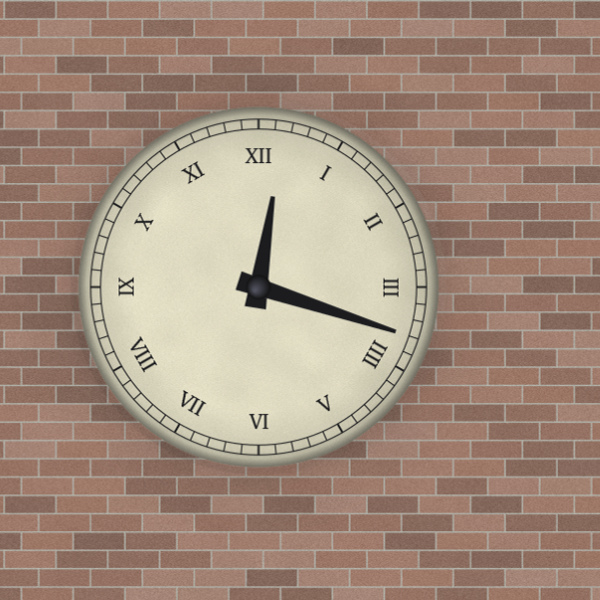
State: 12h18
